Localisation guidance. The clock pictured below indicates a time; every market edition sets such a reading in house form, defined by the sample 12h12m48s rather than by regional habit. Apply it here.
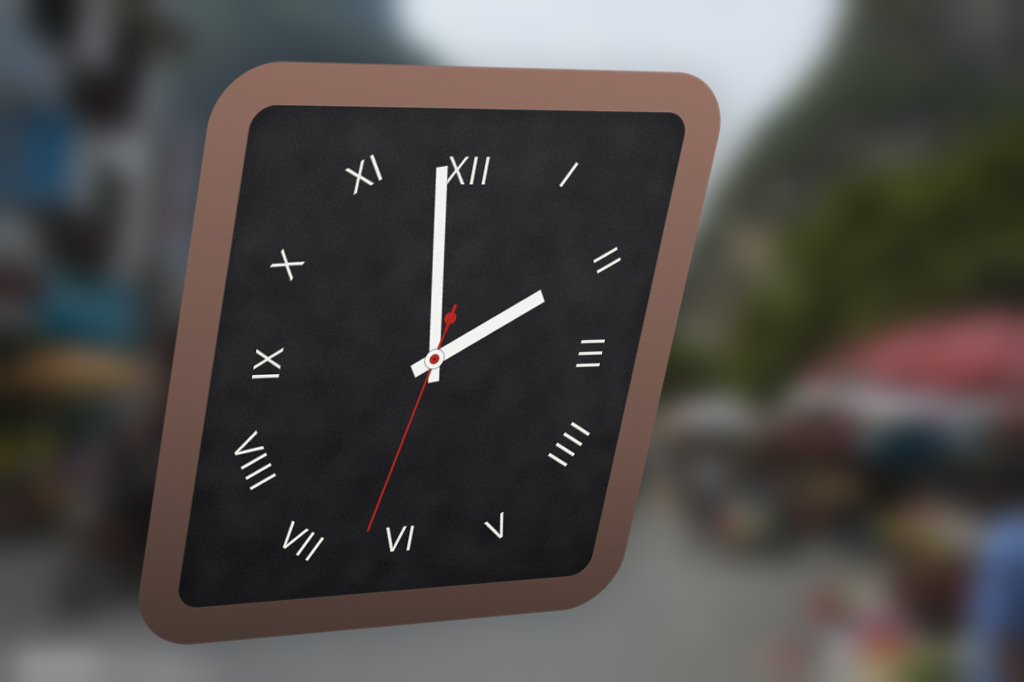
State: 1h58m32s
